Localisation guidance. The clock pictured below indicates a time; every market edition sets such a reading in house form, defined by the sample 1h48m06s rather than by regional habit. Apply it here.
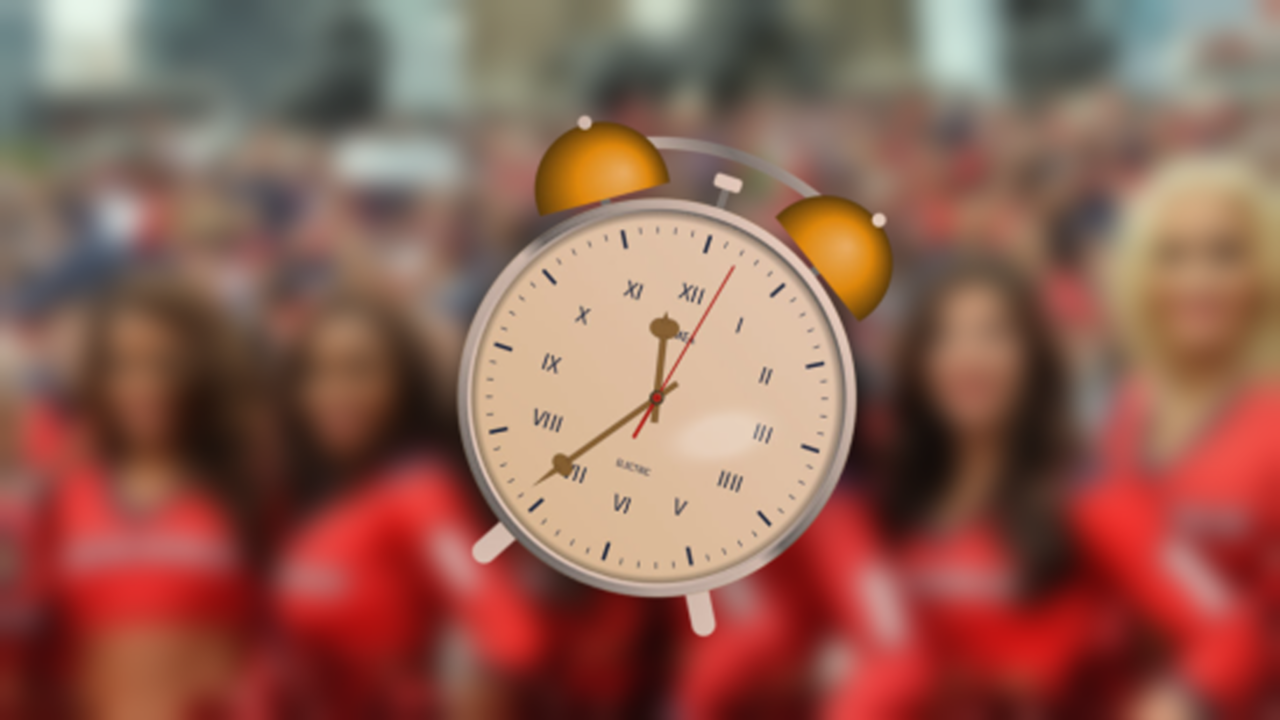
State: 11h36m02s
